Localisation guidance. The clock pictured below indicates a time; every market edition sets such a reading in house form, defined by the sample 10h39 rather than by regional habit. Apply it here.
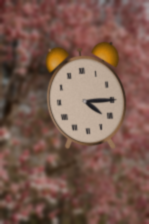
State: 4h15
